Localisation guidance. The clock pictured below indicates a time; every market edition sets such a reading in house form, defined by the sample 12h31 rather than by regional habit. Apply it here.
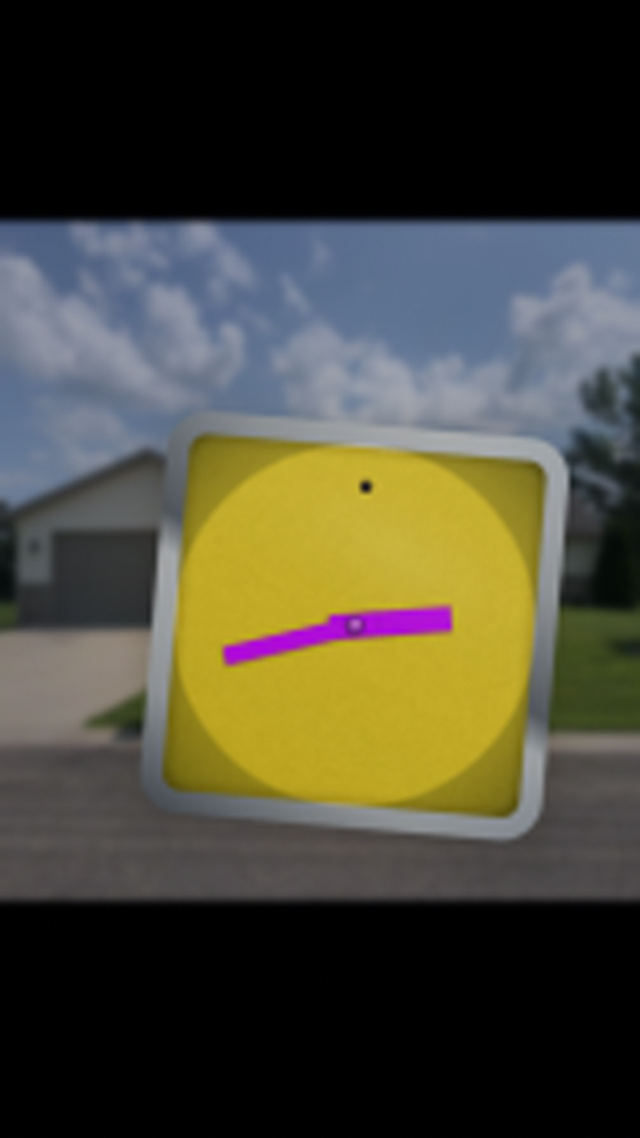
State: 2h42
